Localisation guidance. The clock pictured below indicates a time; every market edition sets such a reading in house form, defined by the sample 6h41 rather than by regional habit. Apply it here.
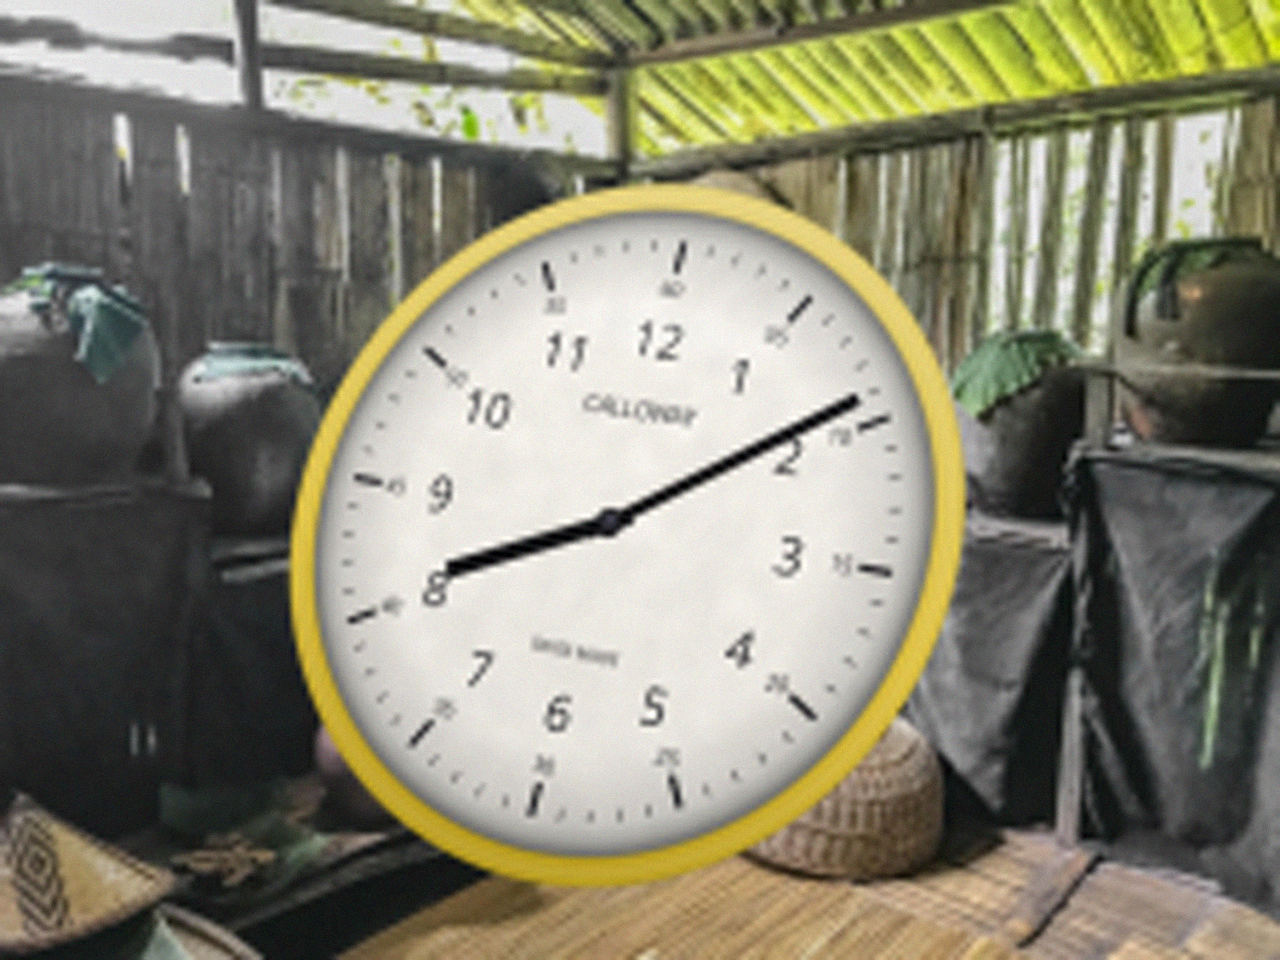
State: 8h09
